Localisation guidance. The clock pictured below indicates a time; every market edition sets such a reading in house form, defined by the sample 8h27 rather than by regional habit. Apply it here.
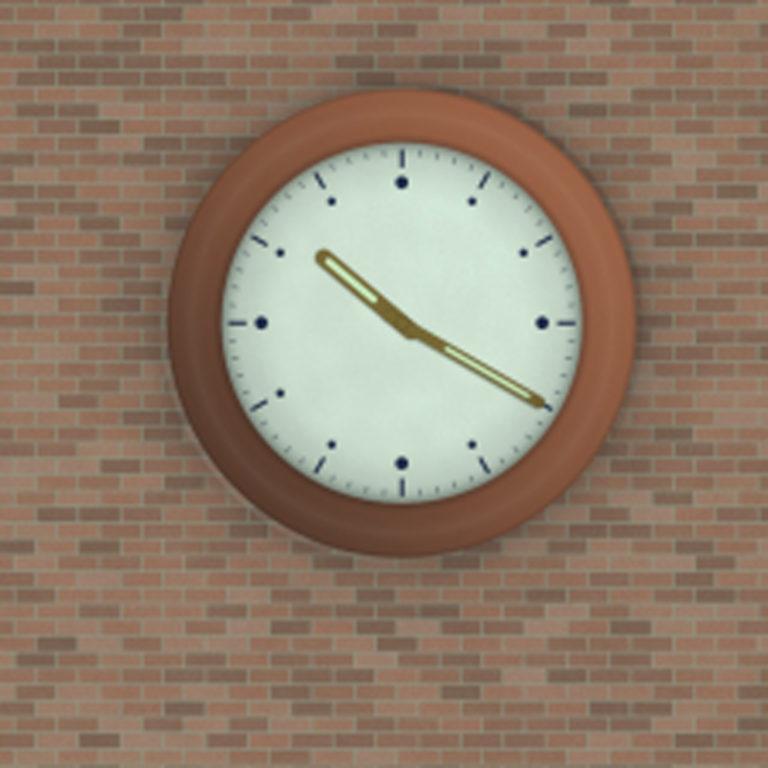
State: 10h20
